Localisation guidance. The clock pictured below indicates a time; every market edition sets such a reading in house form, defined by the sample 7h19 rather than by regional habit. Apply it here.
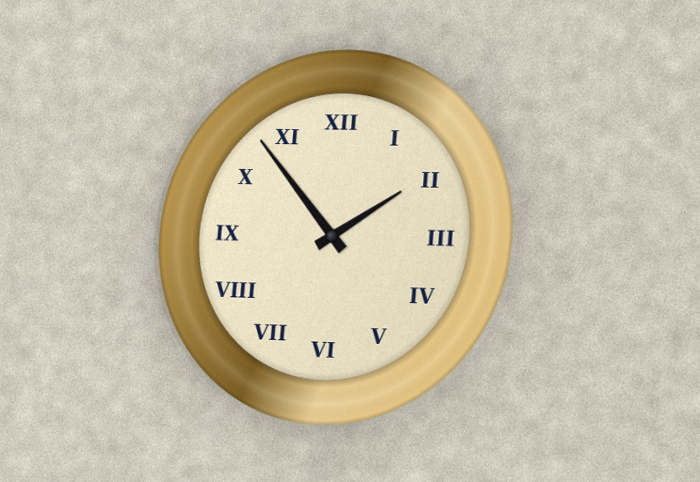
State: 1h53
